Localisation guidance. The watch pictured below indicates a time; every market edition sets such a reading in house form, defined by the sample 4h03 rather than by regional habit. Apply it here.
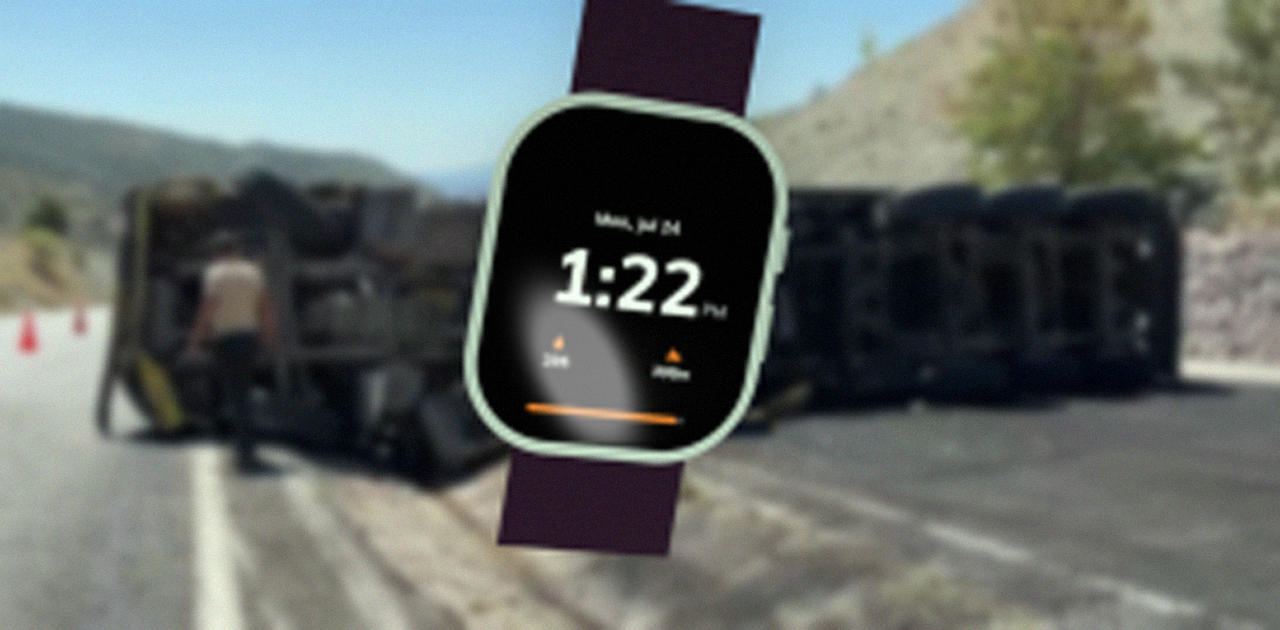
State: 1h22
